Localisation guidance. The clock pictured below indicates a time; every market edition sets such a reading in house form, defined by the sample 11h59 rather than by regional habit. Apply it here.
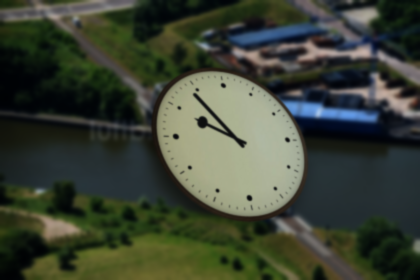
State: 9h54
